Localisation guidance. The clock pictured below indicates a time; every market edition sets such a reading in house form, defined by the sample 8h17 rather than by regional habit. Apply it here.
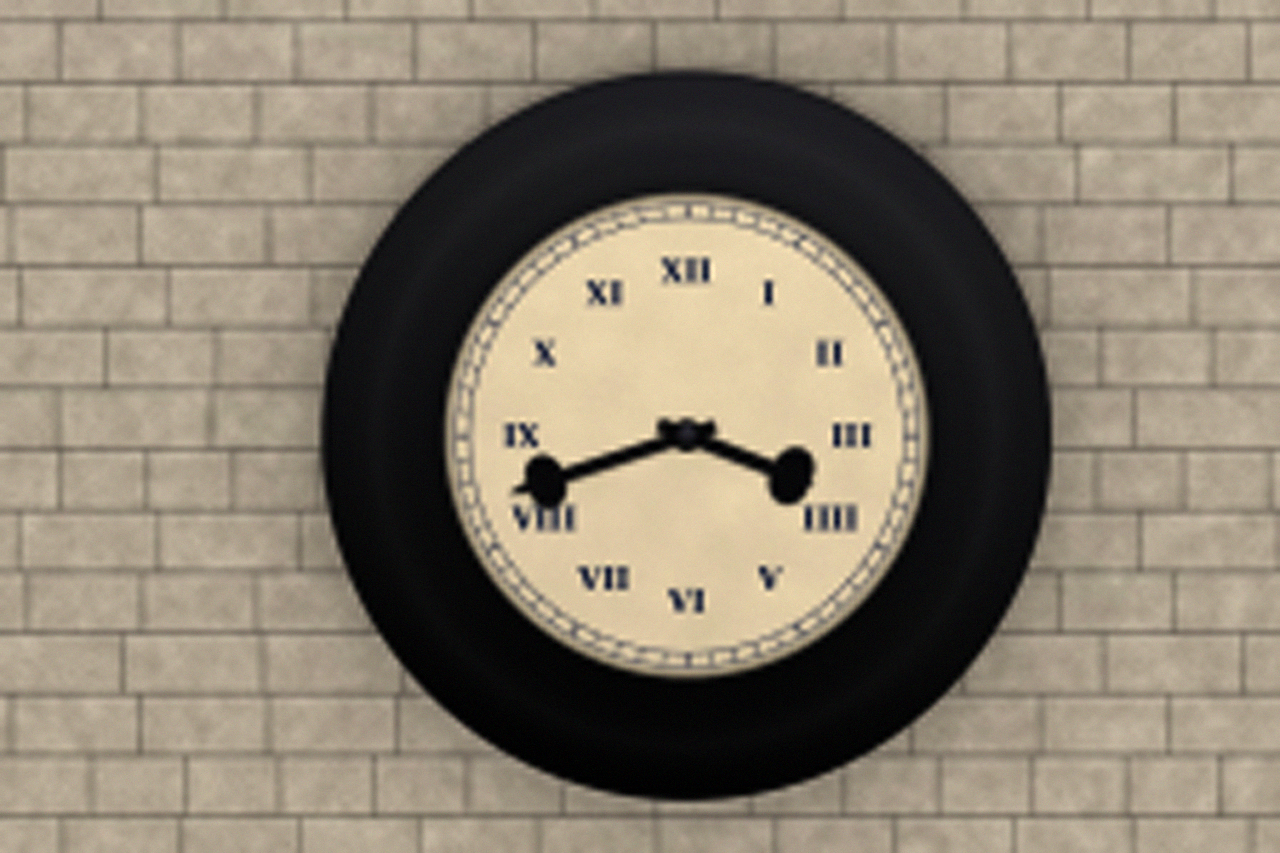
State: 3h42
